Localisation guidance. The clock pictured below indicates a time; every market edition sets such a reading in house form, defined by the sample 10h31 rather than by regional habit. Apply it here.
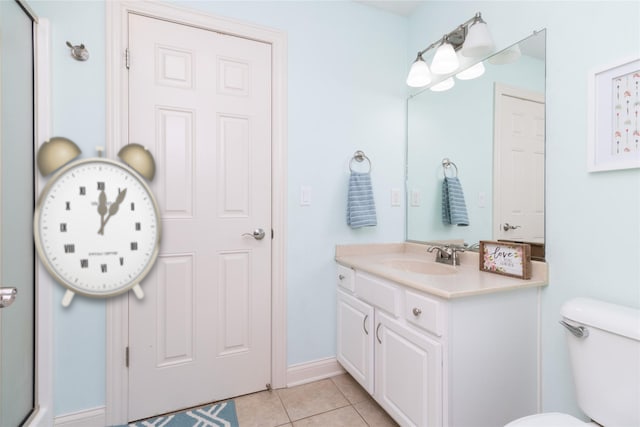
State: 12h06
